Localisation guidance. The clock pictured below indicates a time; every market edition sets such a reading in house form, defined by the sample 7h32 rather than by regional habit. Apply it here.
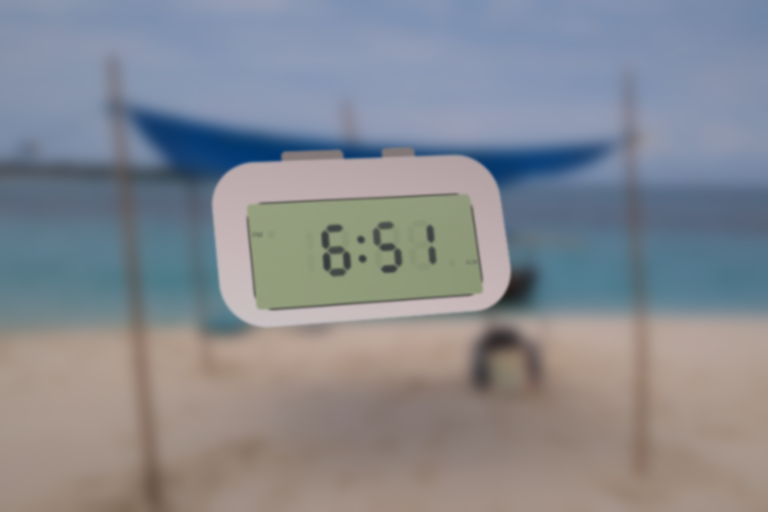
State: 6h51
